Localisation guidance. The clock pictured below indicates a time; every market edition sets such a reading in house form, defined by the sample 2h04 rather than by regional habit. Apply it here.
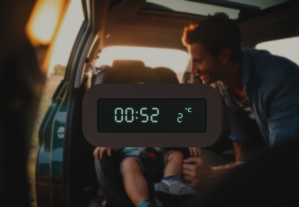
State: 0h52
